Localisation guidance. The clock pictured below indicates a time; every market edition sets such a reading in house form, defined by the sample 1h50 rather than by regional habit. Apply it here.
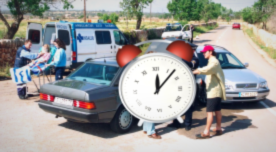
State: 12h07
